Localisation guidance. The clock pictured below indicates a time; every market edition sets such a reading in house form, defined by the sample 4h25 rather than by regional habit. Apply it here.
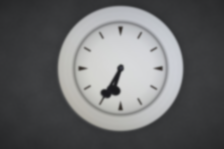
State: 6h35
